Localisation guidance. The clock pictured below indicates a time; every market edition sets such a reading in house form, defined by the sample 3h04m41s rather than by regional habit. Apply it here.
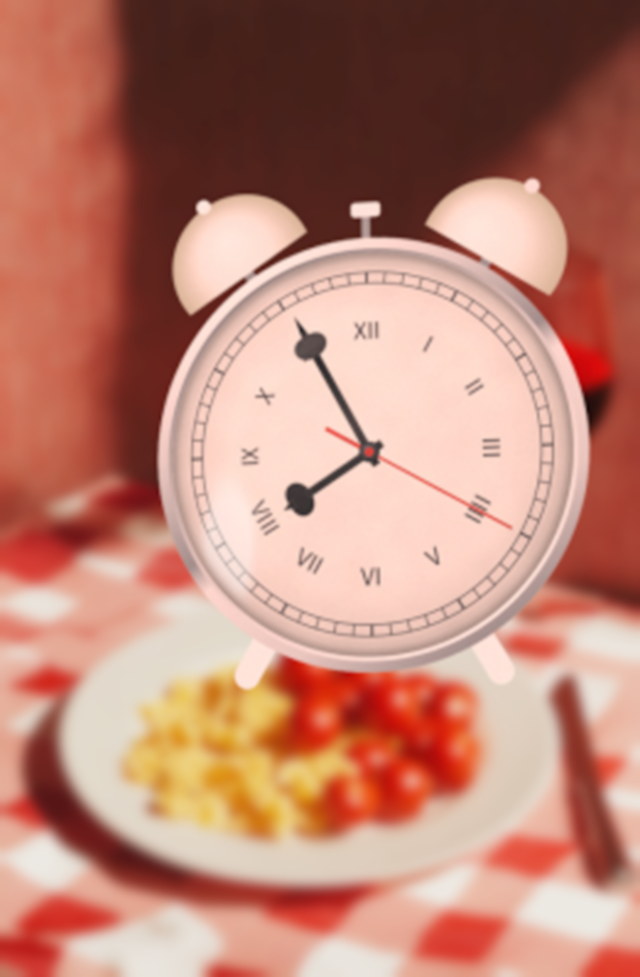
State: 7h55m20s
